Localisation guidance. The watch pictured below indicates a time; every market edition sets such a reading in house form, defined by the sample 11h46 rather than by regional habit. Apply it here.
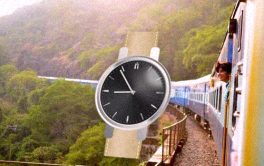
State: 8h54
